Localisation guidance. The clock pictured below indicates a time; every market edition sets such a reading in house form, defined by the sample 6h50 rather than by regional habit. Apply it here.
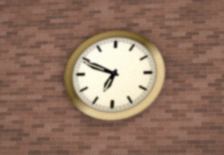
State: 6h49
